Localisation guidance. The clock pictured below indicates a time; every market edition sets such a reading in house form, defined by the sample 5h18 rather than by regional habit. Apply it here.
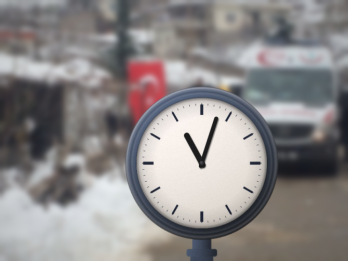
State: 11h03
